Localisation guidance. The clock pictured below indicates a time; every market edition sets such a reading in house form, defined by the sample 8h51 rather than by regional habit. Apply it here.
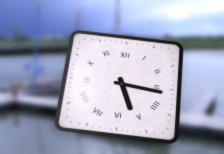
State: 5h16
